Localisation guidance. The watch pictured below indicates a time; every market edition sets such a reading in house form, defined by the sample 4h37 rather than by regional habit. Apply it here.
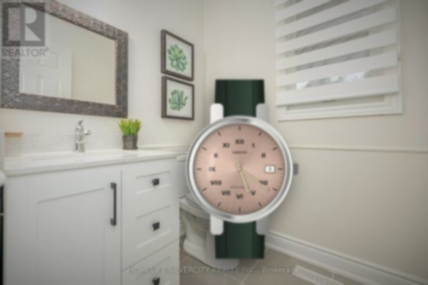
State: 5h21
